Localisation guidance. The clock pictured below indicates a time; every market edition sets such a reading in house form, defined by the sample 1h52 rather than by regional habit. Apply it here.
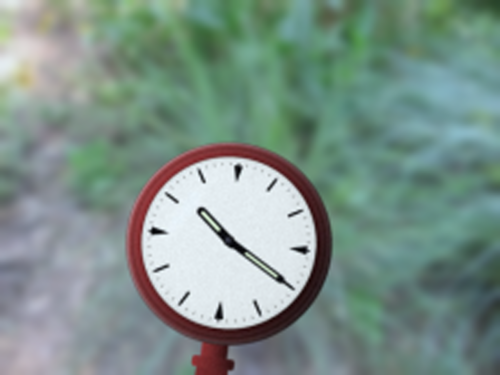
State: 10h20
